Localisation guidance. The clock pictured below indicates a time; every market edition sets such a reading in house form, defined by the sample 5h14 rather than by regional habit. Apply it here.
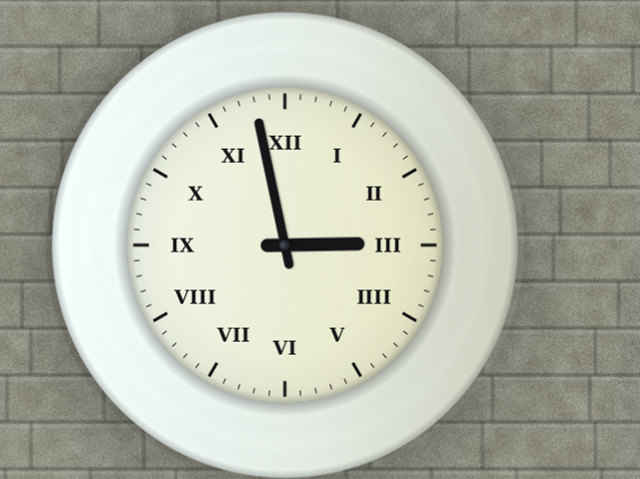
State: 2h58
